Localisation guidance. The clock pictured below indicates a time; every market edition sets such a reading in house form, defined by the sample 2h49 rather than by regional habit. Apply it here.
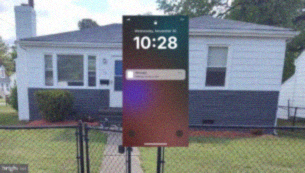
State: 10h28
